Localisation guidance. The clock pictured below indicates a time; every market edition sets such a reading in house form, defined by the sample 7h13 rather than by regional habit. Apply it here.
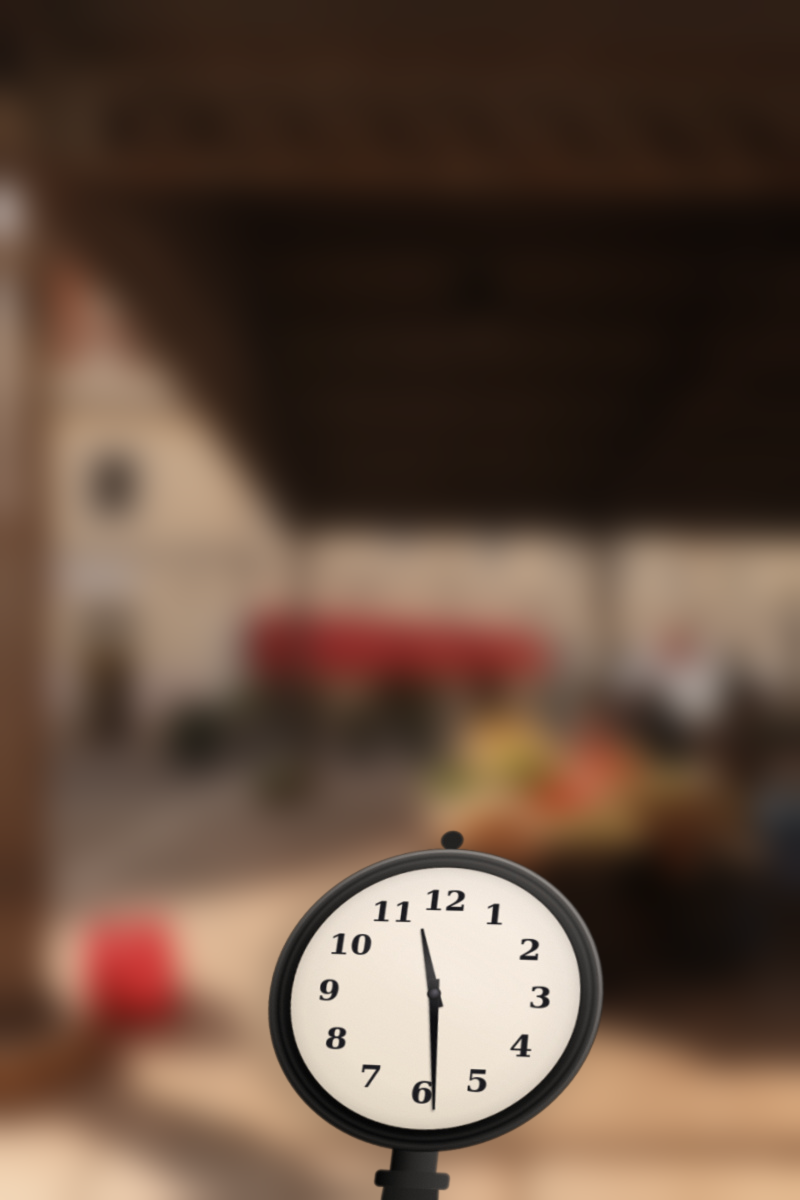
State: 11h29
